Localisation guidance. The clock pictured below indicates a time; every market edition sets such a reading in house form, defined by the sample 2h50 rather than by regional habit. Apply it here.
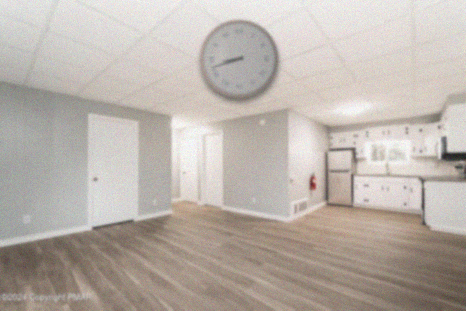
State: 8h42
